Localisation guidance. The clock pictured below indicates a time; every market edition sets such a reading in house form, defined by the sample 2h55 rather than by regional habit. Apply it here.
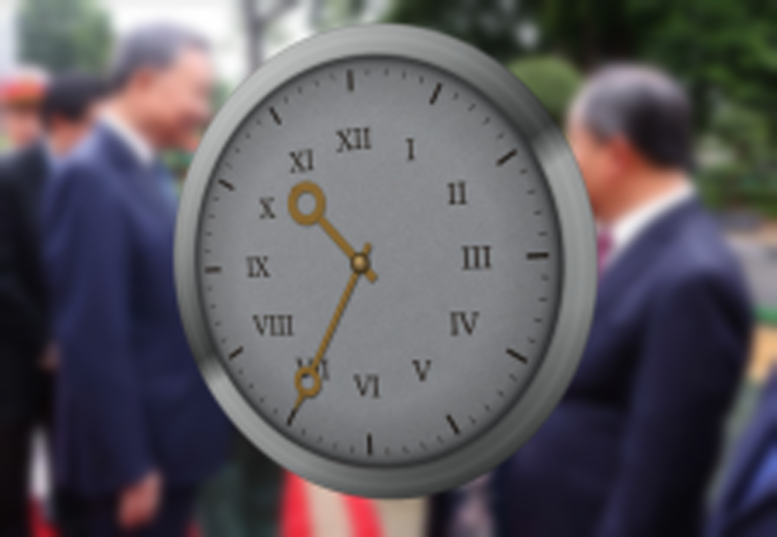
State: 10h35
